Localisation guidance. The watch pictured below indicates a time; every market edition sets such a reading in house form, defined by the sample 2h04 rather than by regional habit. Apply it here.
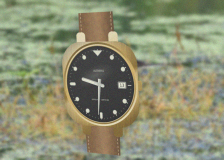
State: 9h31
